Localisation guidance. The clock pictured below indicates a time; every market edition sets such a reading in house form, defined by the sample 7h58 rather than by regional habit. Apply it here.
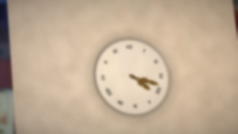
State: 4h18
